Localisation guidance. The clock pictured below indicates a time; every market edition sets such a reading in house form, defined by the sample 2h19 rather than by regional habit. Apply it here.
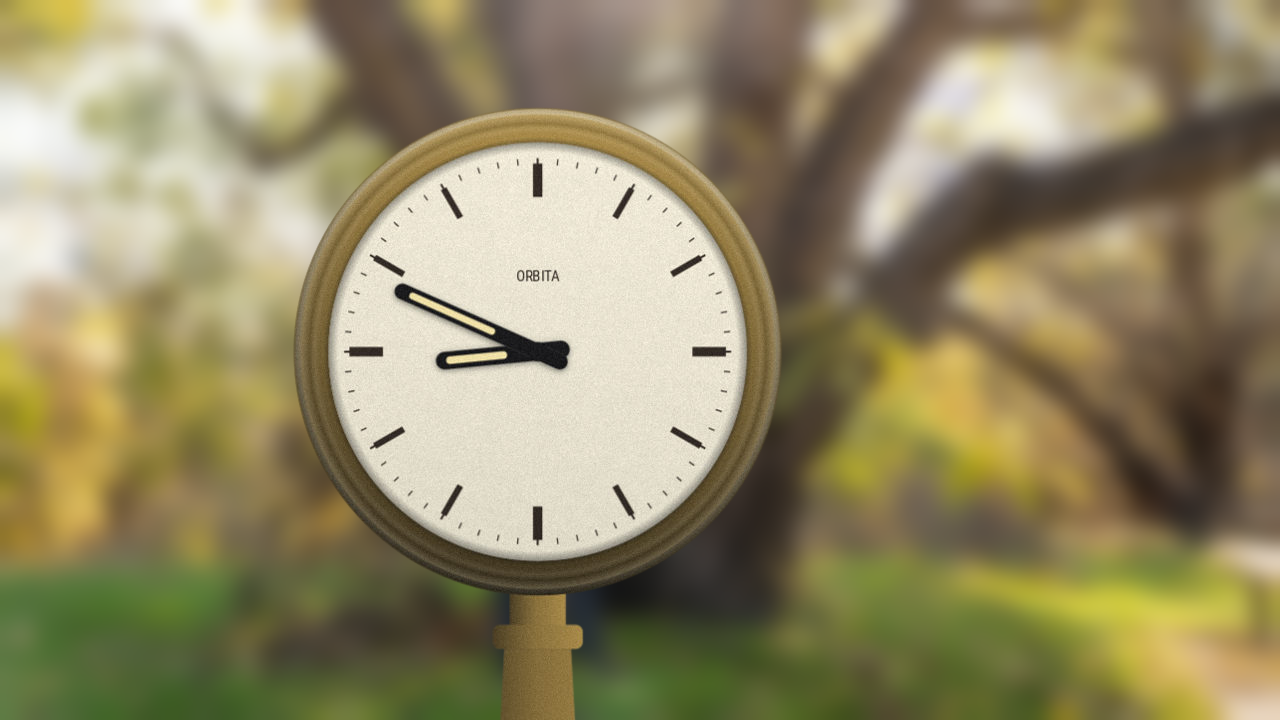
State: 8h49
